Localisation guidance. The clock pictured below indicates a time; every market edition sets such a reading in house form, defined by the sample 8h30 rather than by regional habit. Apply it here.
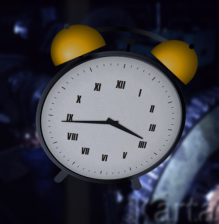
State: 3h44
